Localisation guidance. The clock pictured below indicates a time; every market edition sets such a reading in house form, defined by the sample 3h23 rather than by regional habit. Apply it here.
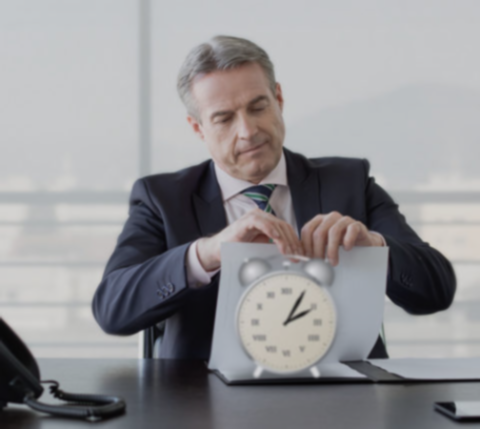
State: 2h05
